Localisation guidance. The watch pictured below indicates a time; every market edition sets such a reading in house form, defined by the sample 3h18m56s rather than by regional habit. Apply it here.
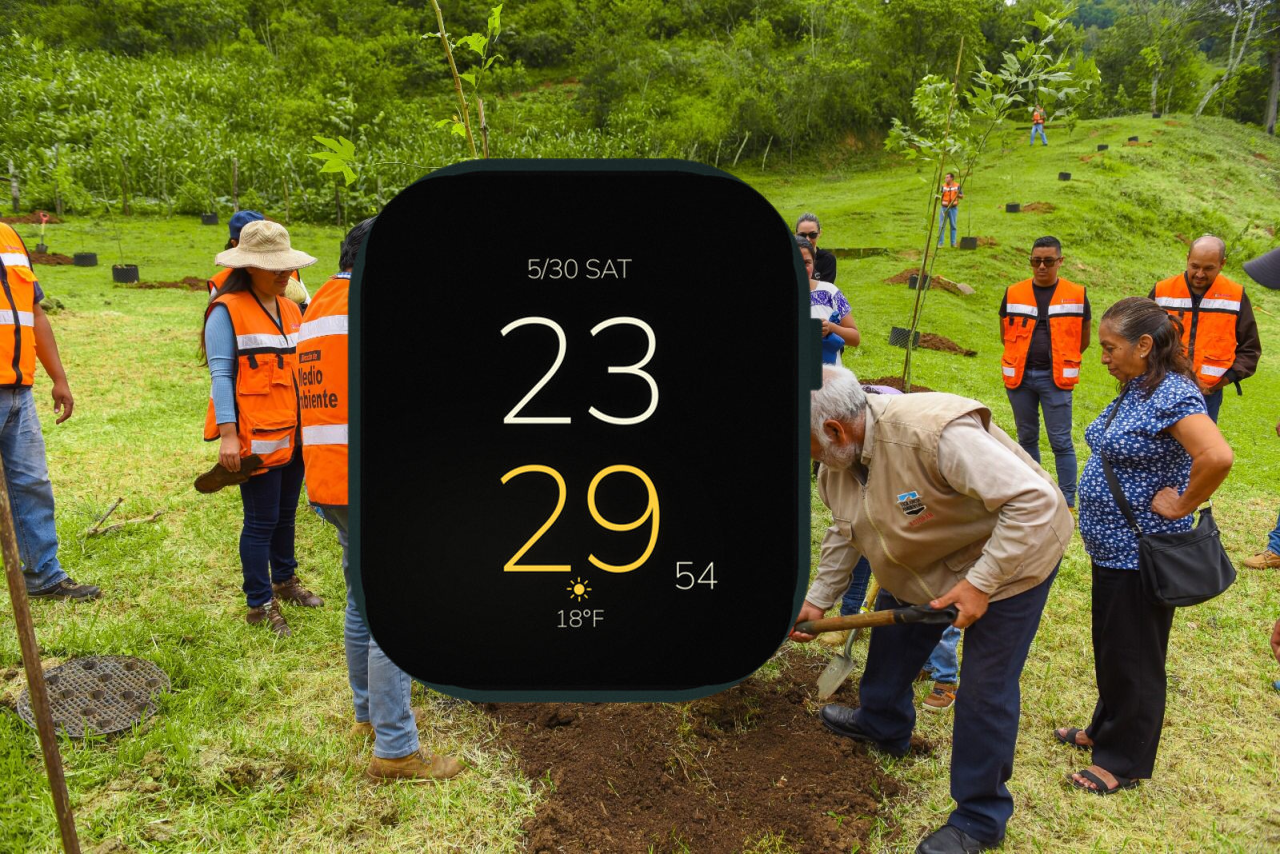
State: 23h29m54s
